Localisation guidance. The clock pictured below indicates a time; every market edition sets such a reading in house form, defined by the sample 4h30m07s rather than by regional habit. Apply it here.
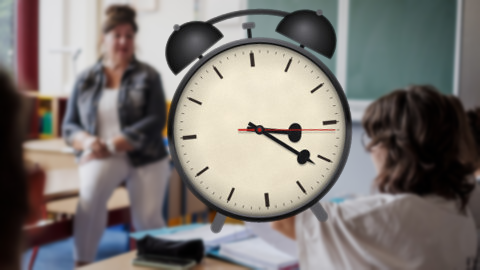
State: 3h21m16s
